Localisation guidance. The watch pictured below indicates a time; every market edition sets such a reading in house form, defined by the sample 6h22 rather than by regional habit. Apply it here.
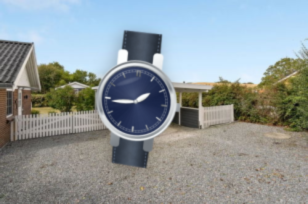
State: 1h44
